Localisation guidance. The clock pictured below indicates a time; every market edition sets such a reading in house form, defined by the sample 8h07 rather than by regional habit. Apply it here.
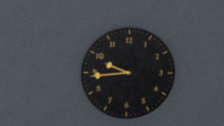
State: 9h44
